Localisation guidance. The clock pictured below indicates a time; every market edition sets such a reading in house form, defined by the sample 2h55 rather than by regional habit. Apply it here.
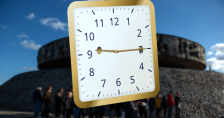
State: 9h15
